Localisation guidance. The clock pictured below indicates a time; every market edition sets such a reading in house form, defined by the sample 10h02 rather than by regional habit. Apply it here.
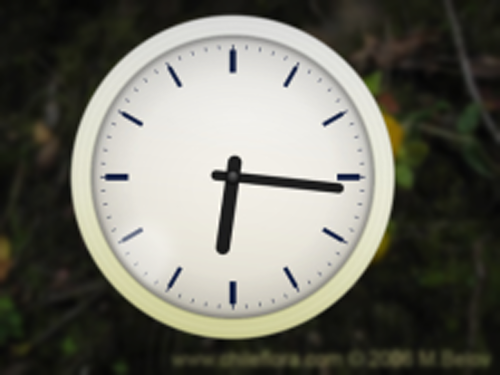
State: 6h16
